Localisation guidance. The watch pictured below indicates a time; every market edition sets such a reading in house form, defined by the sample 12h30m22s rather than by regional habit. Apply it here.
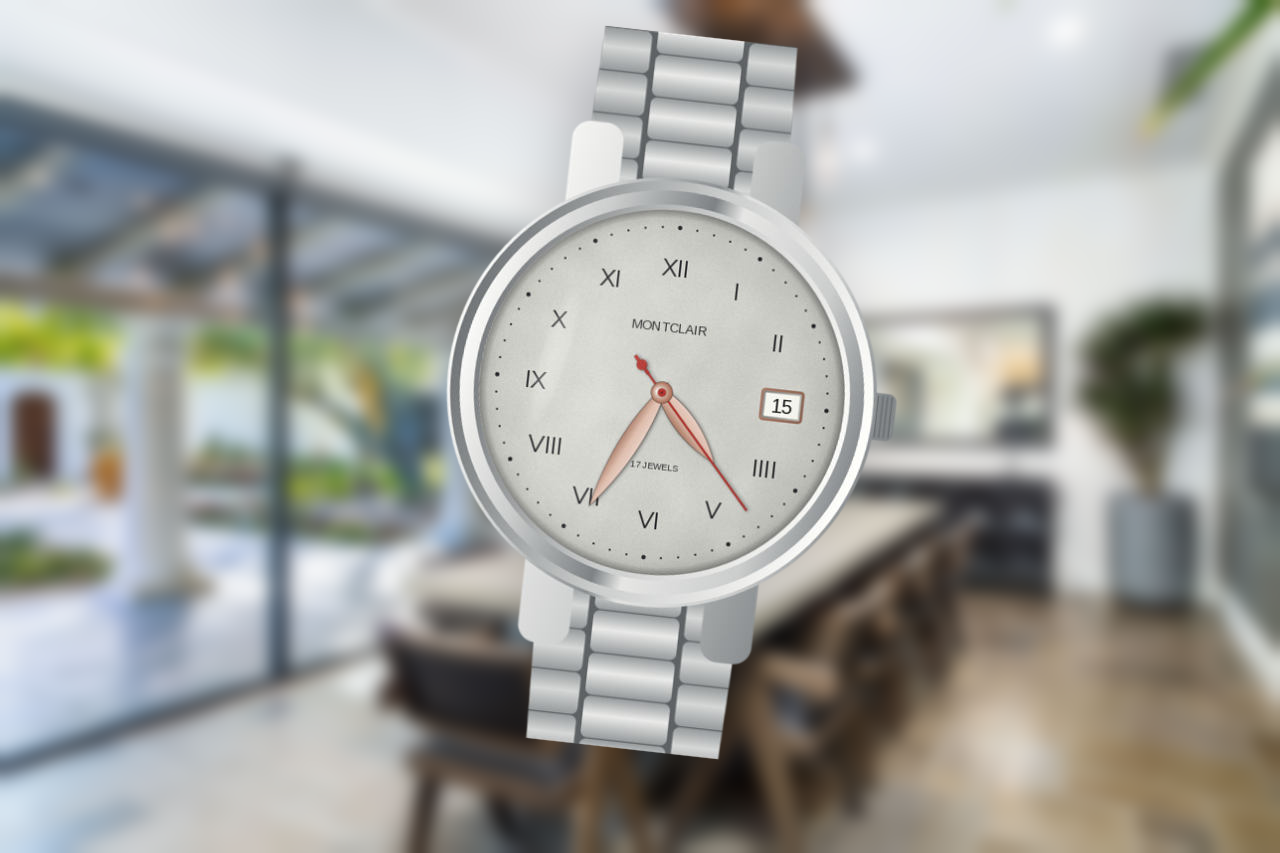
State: 4h34m23s
